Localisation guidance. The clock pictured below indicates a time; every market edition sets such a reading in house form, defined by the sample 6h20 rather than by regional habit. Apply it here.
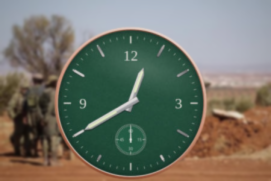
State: 12h40
